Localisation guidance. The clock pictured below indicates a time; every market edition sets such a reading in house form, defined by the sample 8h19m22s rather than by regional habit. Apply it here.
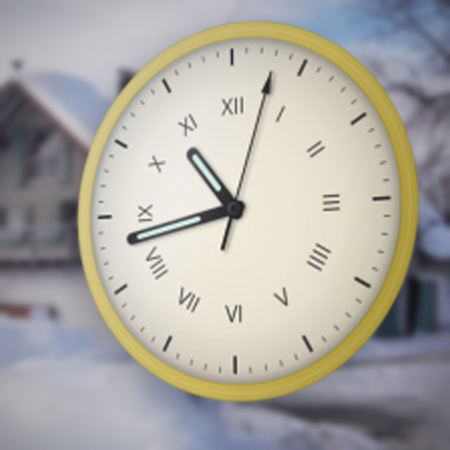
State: 10h43m03s
